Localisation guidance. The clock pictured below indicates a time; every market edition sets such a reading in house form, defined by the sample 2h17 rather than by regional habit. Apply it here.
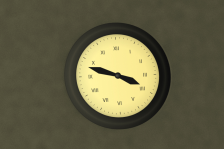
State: 3h48
